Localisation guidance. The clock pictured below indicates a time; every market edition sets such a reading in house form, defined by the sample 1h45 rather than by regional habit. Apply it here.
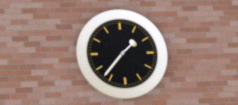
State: 1h37
